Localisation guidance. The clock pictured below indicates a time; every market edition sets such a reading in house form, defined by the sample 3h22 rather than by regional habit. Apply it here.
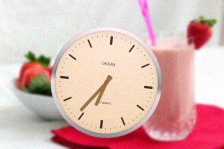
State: 6h36
